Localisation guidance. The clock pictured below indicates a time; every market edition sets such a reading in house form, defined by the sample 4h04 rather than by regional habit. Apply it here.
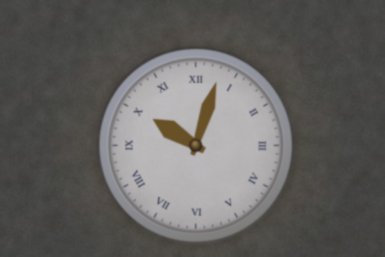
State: 10h03
